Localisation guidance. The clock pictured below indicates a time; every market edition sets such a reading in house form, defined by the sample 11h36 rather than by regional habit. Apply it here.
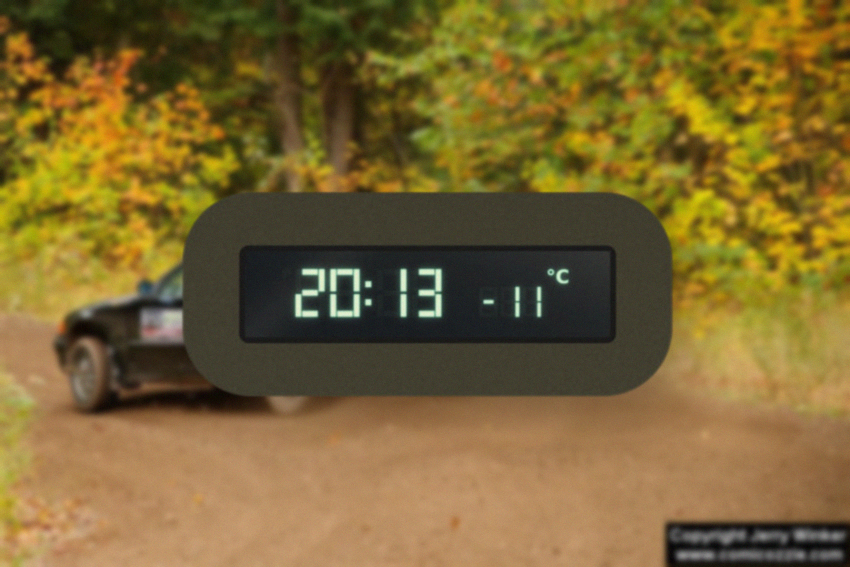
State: 20h13
